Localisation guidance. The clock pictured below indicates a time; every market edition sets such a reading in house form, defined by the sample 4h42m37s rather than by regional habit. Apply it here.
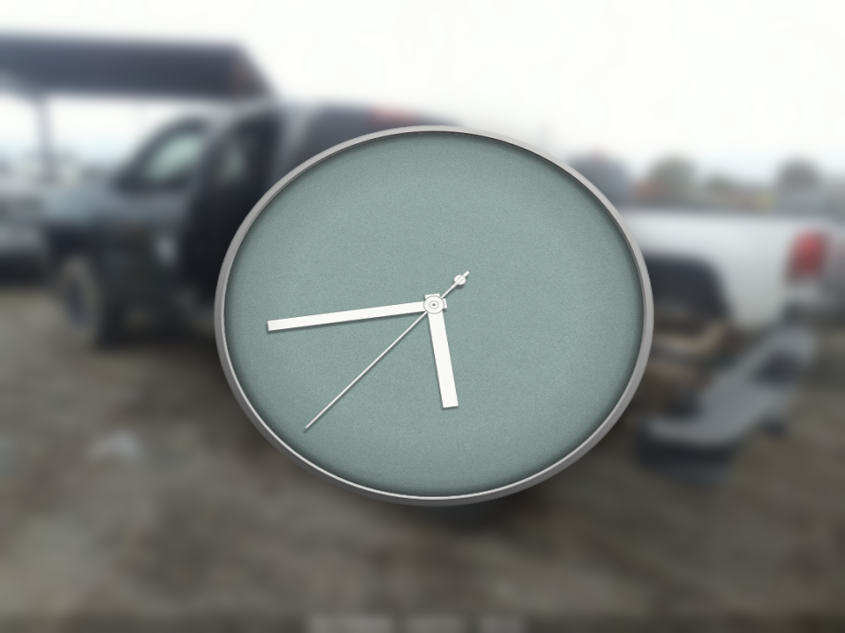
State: 5h43m37s
